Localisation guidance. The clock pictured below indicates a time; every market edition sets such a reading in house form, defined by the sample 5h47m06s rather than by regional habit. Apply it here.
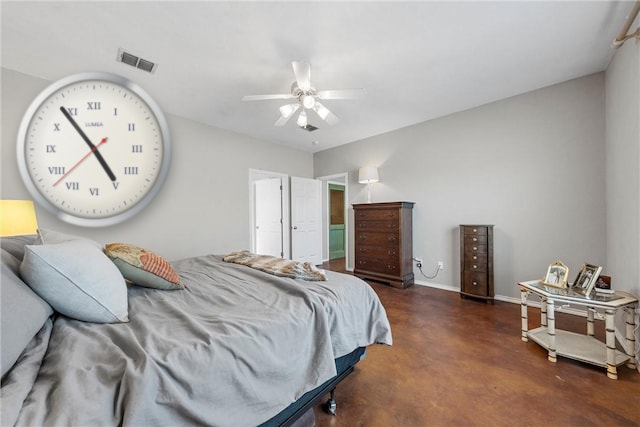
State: 4h53m38s
